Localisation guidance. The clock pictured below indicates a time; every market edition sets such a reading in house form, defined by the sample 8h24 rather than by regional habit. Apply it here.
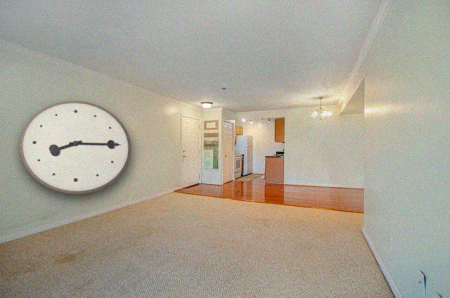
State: 8h15
